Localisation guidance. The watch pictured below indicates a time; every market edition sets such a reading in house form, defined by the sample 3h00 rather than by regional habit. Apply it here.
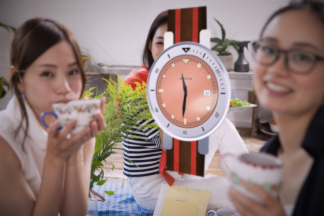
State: 11h31
